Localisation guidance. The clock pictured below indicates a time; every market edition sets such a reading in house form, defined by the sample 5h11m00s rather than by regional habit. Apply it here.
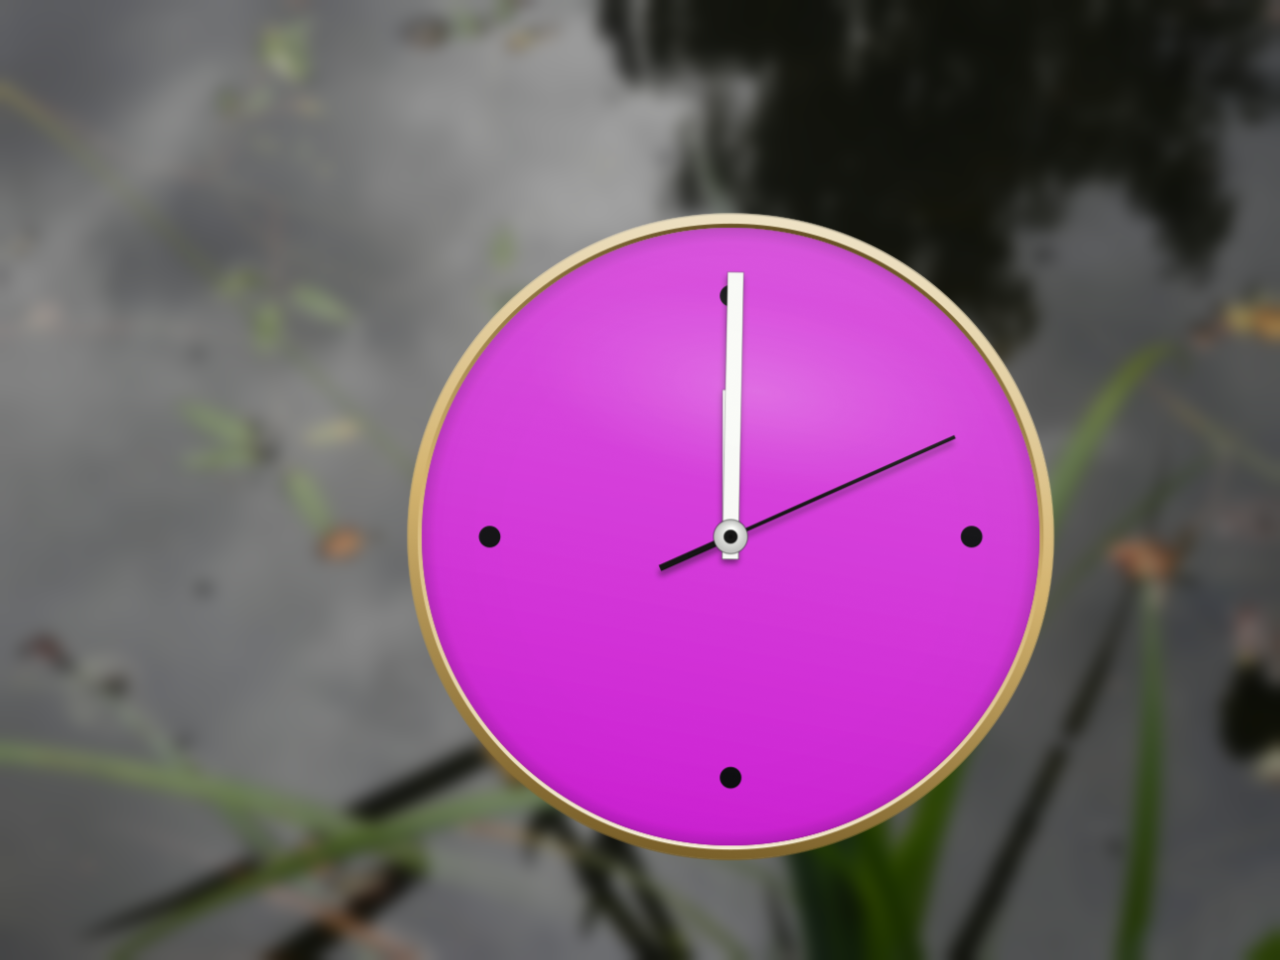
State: 12h00m11s
